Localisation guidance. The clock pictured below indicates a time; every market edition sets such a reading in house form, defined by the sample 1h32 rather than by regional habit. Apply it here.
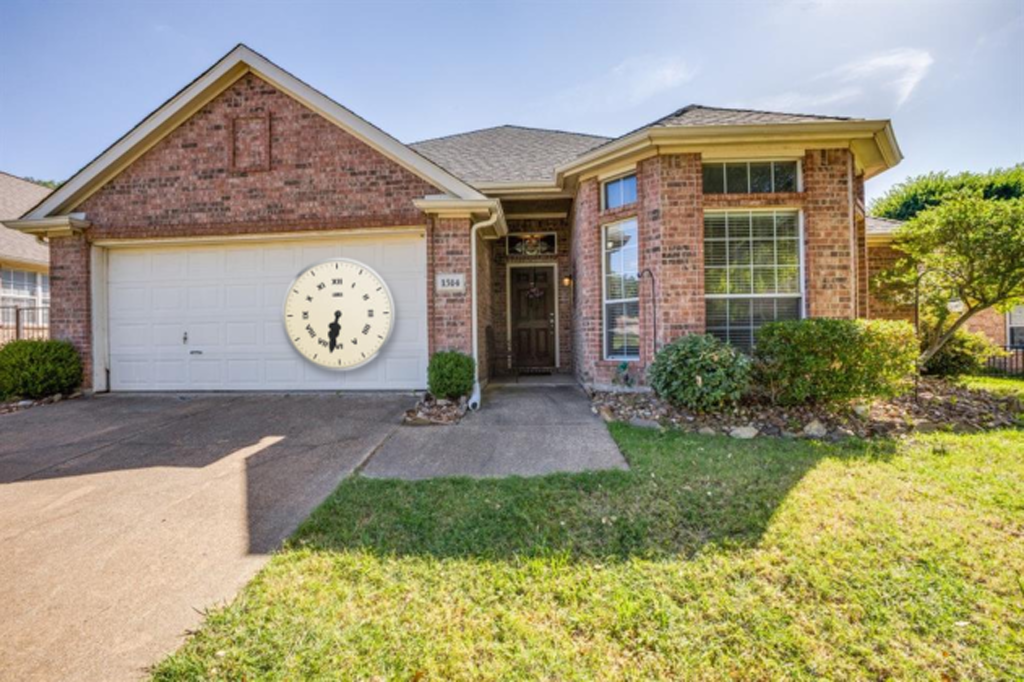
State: 6h32
